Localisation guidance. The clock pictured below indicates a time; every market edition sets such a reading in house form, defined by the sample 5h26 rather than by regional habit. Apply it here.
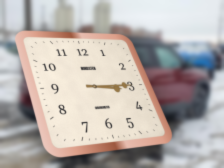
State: 3h15
